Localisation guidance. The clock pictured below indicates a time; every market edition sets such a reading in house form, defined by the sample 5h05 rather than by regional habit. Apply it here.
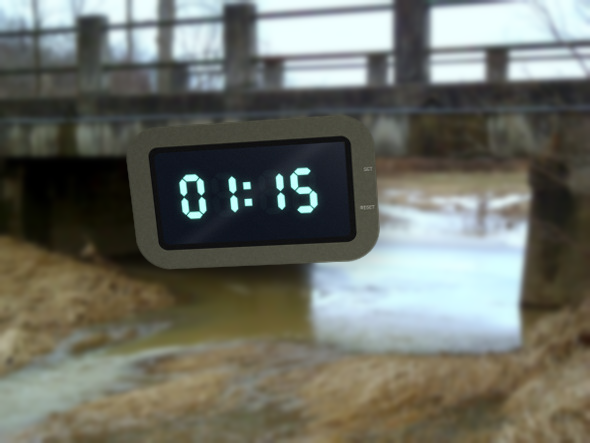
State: 1h15
